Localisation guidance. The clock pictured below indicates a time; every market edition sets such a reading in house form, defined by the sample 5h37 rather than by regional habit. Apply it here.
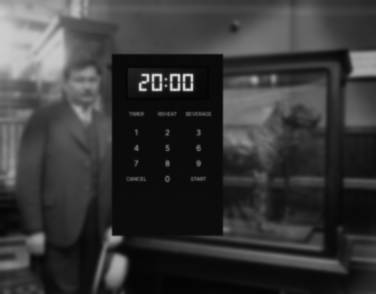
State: 20h00
